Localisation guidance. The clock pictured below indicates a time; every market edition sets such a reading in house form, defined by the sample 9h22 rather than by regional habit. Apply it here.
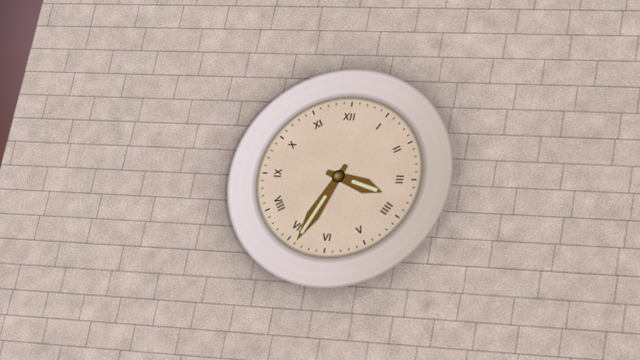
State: 3h34
